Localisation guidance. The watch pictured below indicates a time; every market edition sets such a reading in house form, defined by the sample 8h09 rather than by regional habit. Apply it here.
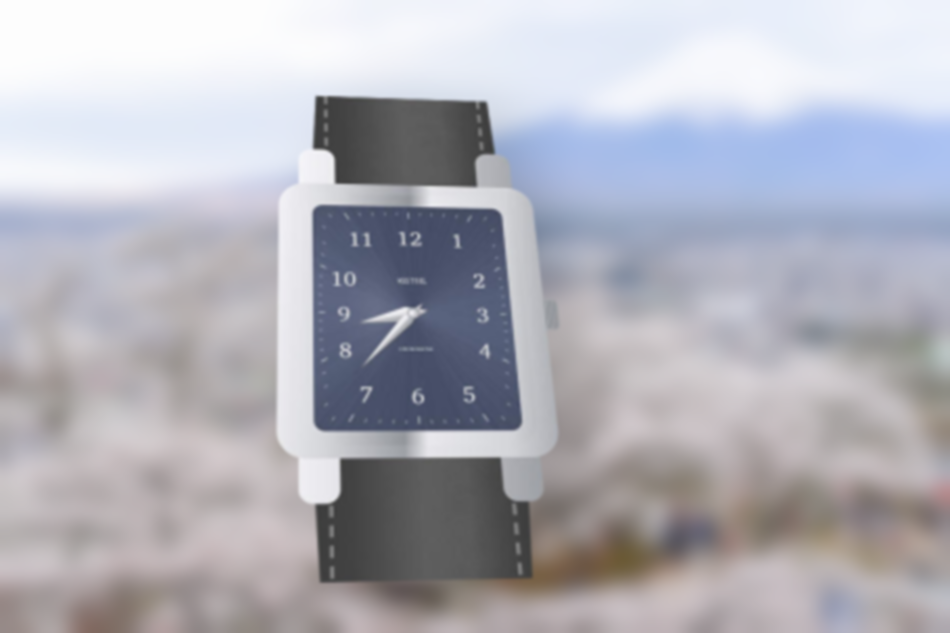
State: 8h37
